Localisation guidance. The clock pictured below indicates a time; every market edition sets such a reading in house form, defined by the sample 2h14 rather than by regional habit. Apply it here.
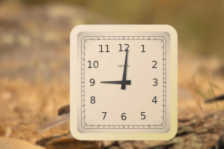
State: 9h01
